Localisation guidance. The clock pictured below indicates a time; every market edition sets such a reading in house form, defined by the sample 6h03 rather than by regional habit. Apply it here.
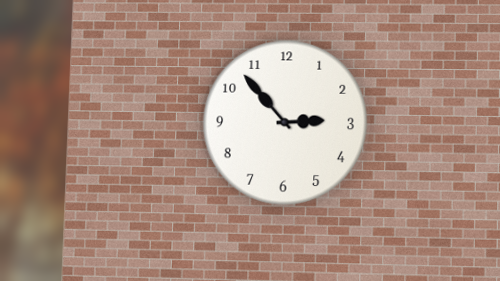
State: 2h53
